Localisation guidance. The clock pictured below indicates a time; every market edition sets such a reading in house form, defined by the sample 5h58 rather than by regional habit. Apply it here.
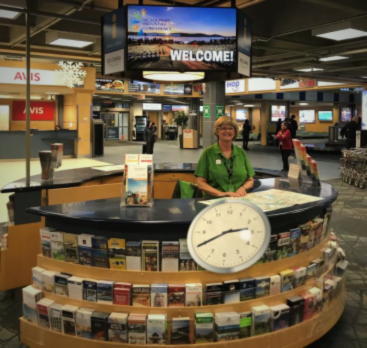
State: 2h40
